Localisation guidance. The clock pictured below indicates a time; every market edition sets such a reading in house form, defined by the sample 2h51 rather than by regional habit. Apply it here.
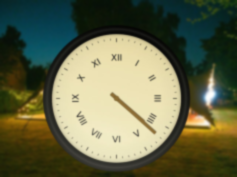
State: 4h22
